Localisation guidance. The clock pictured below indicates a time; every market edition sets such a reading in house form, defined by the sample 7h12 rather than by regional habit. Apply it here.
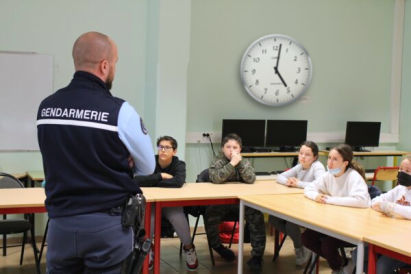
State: 5h02
